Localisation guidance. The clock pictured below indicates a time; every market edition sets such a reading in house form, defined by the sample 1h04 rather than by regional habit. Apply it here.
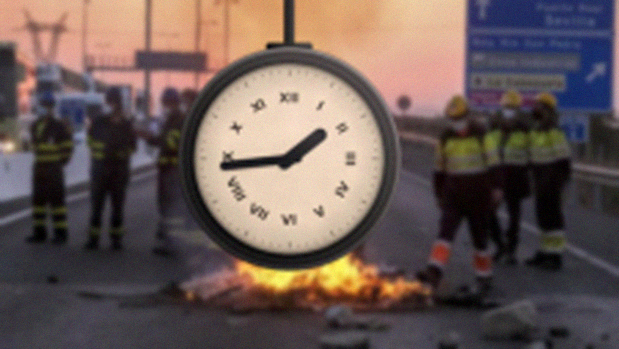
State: 1h44
